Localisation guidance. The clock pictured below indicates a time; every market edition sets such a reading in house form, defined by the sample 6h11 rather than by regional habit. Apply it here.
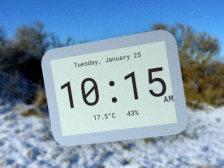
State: 10h15
